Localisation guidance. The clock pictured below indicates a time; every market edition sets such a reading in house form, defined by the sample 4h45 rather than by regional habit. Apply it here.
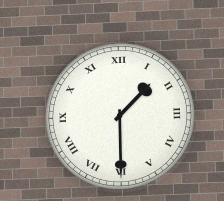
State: 1h30
